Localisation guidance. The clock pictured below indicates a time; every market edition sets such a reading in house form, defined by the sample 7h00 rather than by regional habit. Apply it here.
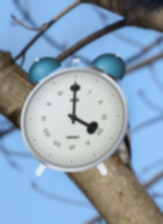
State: 4h00
